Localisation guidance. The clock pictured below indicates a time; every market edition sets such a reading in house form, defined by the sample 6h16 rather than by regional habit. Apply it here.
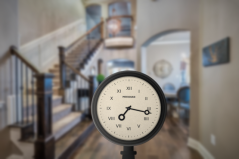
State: 7h17
